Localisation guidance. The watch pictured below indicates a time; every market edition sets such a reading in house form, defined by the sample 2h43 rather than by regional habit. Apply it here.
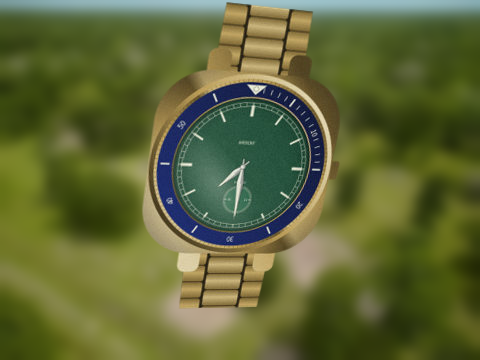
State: 7h30
